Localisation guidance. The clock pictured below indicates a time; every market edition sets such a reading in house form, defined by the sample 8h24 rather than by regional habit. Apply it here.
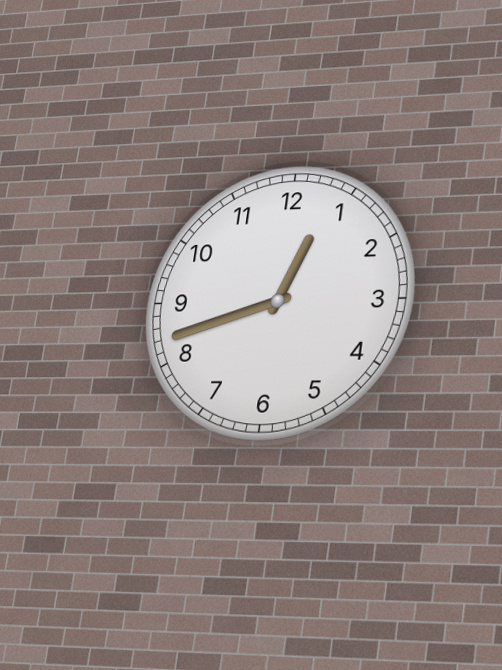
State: 12h42
